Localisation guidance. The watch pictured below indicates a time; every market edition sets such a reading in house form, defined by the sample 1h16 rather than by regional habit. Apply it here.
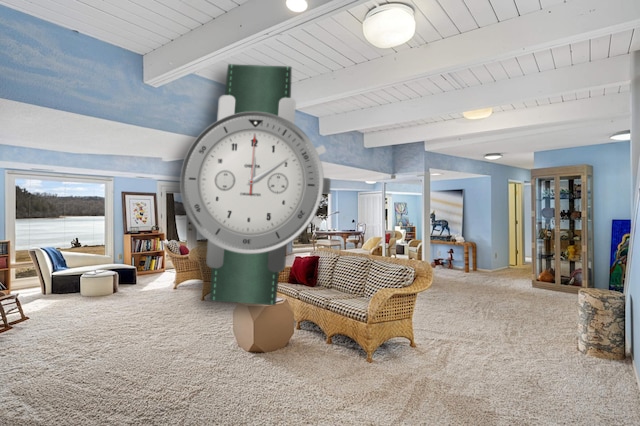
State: 12h09
